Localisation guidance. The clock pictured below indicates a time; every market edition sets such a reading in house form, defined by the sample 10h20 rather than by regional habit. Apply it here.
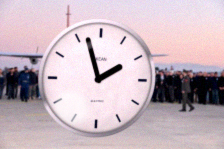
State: 1h57
